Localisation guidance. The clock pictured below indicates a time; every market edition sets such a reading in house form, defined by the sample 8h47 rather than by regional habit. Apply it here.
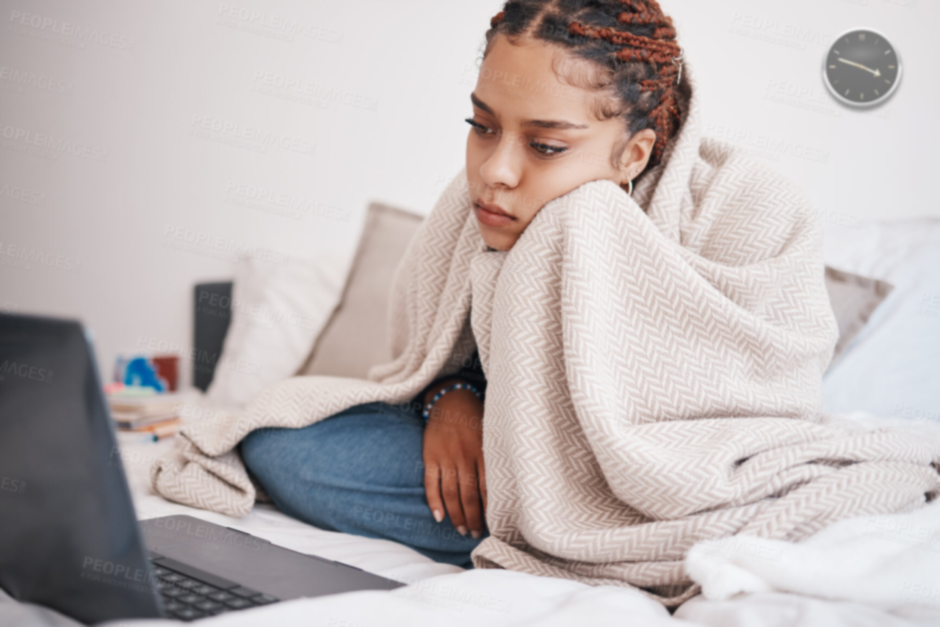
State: 3h48
